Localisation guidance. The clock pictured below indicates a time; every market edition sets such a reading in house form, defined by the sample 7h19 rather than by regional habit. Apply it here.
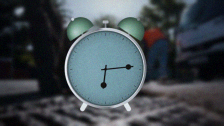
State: 6h14
